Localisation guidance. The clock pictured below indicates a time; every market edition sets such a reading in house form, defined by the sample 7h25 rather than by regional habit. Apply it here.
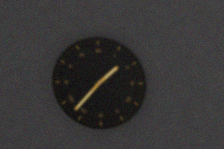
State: 1h37
